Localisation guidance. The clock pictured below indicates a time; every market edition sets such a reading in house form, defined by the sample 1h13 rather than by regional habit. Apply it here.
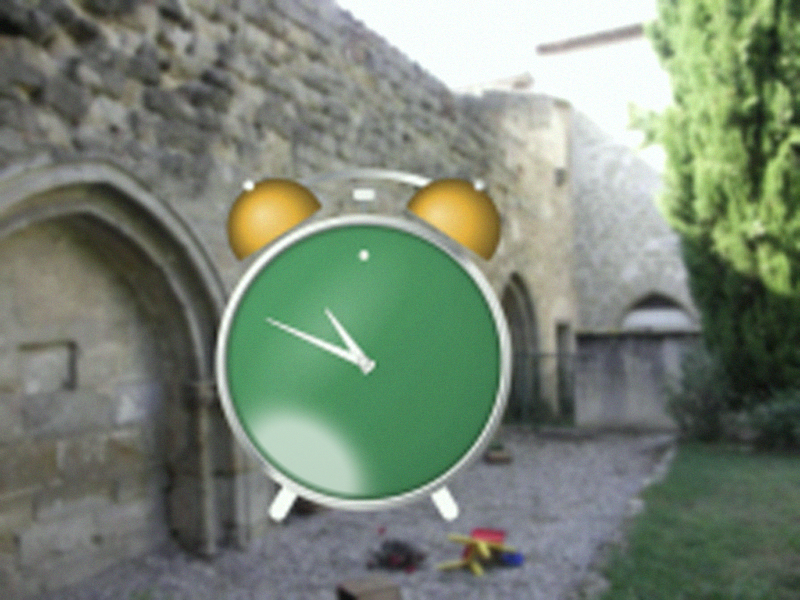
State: 10h49
